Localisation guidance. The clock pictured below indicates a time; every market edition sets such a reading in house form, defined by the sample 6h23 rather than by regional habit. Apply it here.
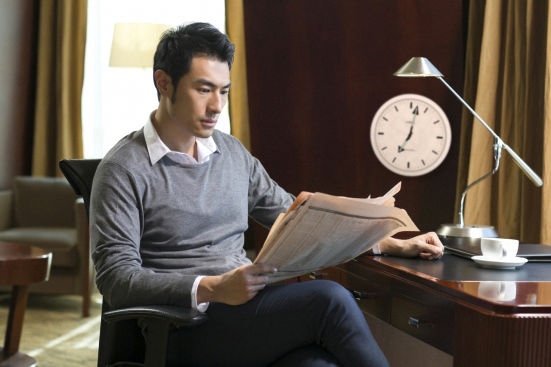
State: 7h02
